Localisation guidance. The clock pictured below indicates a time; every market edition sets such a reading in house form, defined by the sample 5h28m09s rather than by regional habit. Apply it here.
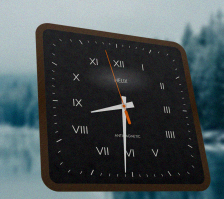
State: 8h30m58s
